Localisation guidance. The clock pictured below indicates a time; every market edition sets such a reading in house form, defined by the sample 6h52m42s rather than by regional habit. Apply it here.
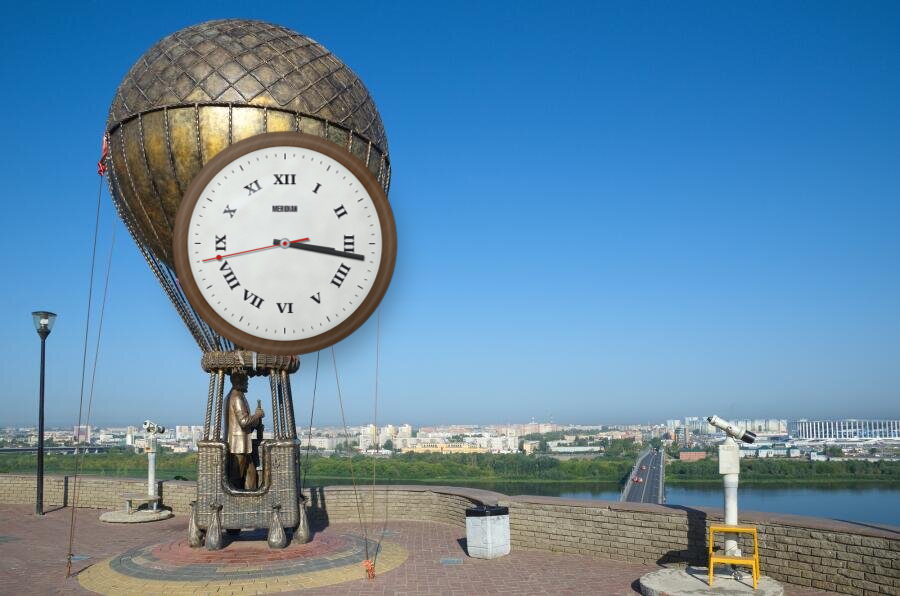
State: 3h16m43s
